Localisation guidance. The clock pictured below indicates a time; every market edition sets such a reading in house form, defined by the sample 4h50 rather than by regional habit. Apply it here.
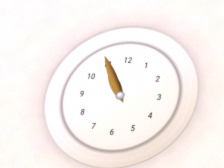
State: 10h55
